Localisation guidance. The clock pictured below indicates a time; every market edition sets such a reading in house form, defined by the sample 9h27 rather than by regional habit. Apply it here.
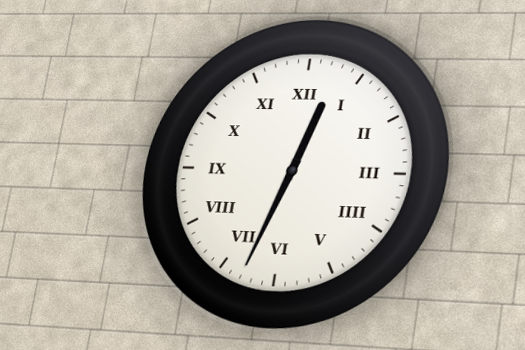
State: 12h33
